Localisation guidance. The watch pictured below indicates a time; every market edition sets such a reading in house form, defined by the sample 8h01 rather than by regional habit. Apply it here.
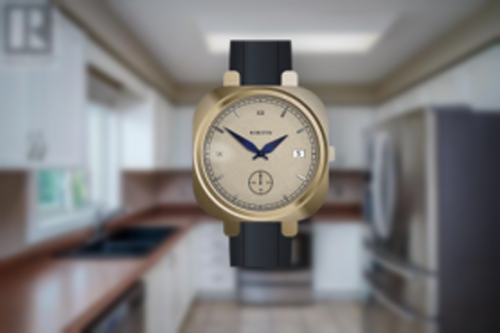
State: 1h51
